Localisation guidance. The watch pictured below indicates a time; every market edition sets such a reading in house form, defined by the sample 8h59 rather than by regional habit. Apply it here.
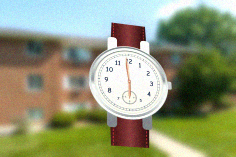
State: 5h59
